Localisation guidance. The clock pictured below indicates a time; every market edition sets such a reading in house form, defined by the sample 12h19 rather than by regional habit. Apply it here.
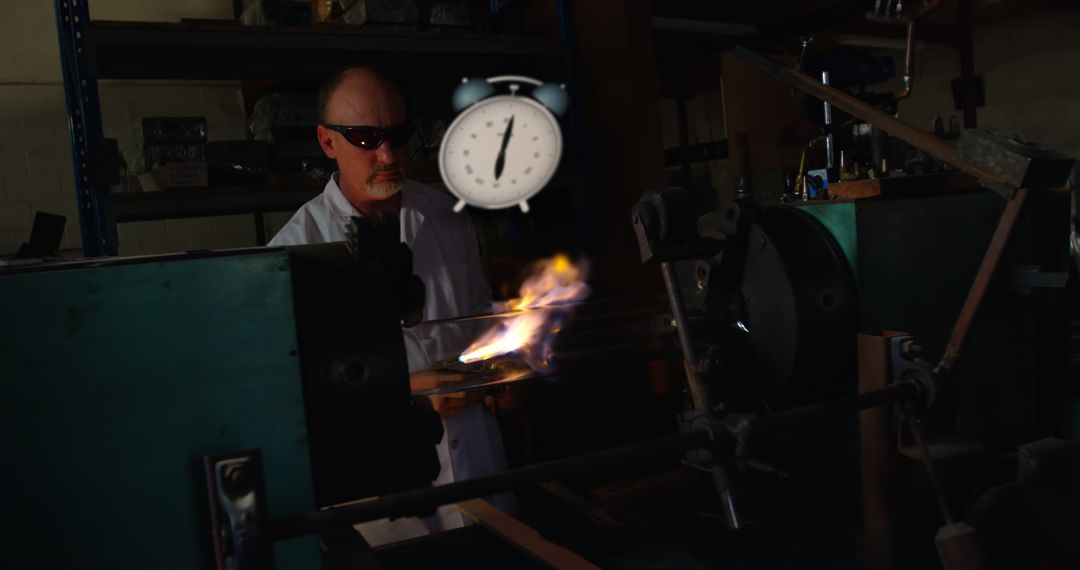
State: 6h01
